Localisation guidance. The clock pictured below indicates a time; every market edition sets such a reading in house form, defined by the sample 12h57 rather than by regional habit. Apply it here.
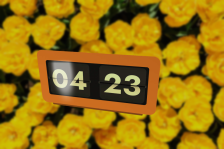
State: 4h23
